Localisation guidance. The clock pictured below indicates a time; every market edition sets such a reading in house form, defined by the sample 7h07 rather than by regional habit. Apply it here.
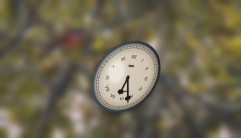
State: 6h27
